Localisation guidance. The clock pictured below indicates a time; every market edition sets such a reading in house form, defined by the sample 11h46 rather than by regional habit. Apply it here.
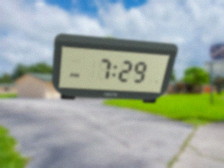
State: 7h29
